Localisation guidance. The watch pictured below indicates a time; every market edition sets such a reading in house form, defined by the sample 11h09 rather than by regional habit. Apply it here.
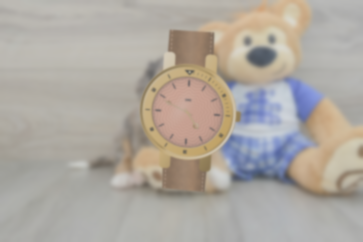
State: 4h49
